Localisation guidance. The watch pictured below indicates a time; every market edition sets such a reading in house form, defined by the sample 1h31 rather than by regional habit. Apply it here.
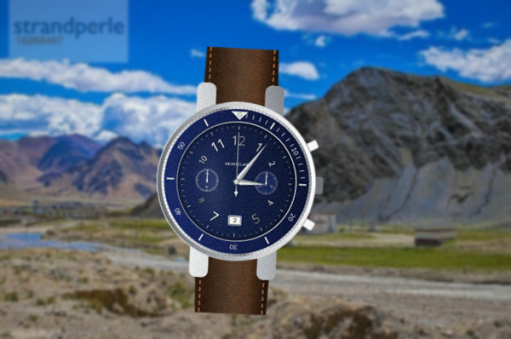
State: 3h06
